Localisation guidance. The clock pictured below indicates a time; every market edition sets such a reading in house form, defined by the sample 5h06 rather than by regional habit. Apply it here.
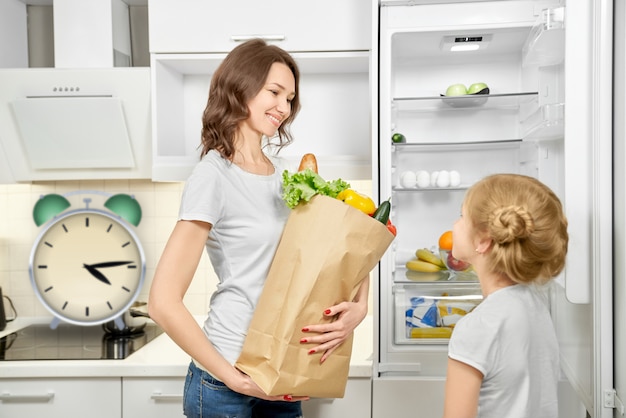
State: 4h14
